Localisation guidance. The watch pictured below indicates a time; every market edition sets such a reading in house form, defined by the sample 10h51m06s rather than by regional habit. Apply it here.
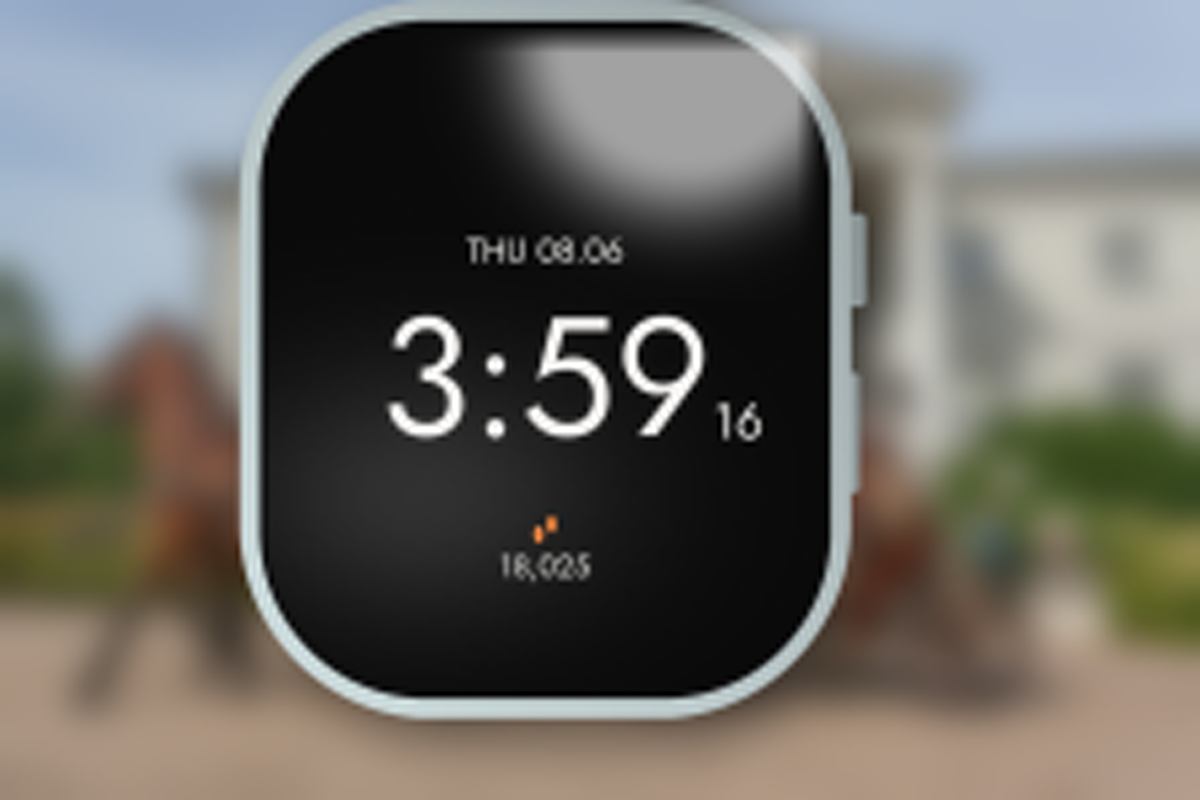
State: 3h59m16s
